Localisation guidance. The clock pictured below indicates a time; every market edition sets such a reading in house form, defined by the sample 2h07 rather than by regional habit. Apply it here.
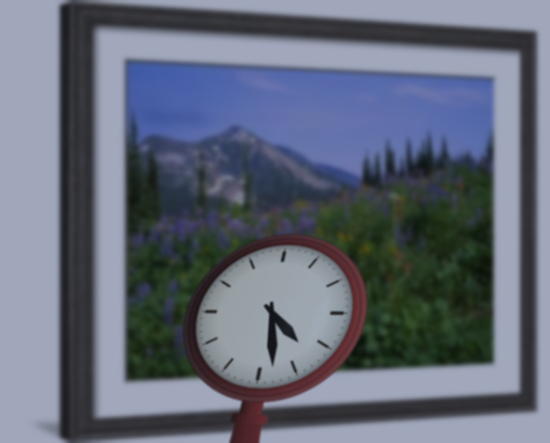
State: 4h28
